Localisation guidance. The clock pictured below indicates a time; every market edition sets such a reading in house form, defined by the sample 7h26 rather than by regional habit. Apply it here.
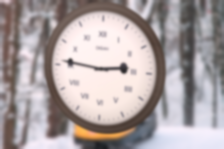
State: 2h46
